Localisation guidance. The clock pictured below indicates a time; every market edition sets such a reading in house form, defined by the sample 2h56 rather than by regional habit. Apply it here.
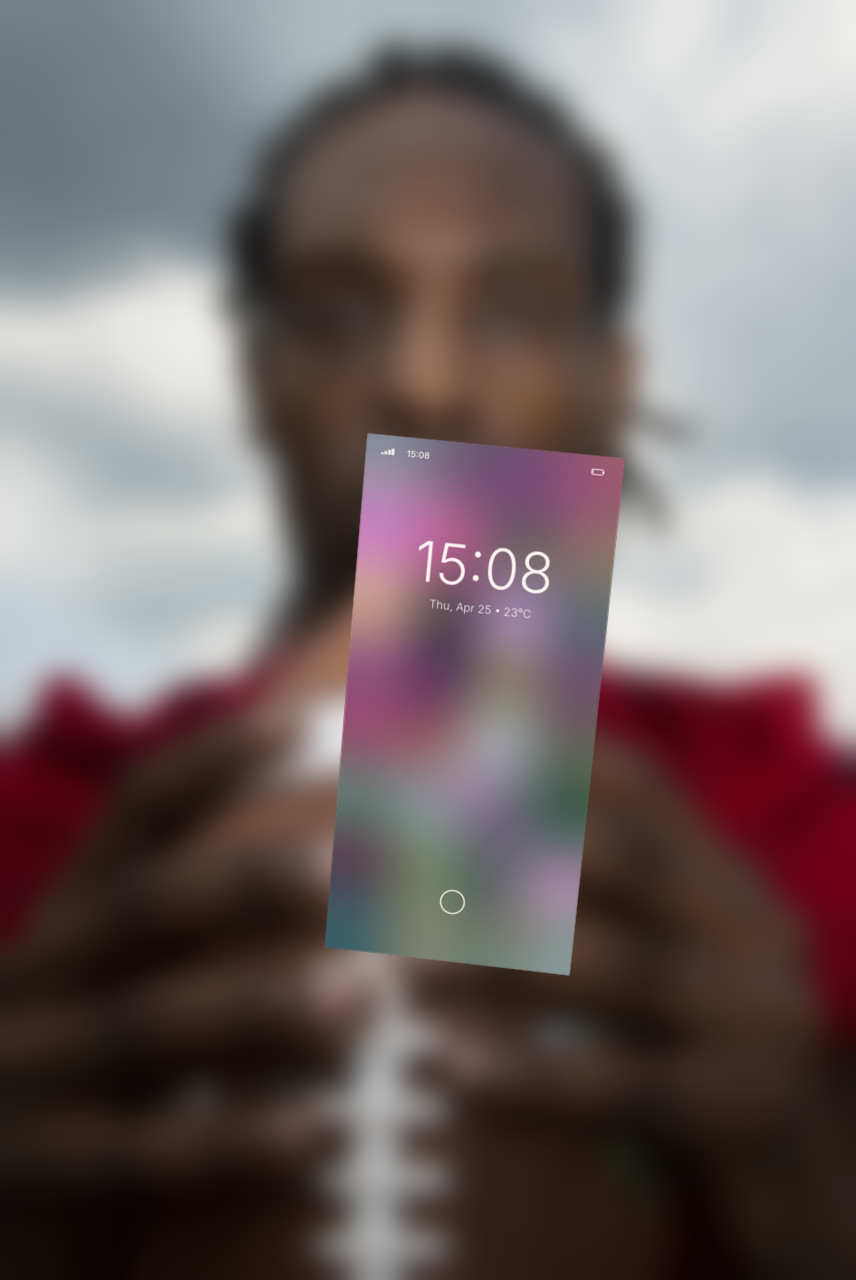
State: 15h08
